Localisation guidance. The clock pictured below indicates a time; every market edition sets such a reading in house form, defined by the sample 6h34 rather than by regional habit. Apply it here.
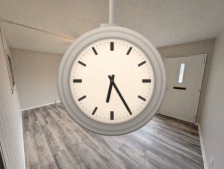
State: 6h25
